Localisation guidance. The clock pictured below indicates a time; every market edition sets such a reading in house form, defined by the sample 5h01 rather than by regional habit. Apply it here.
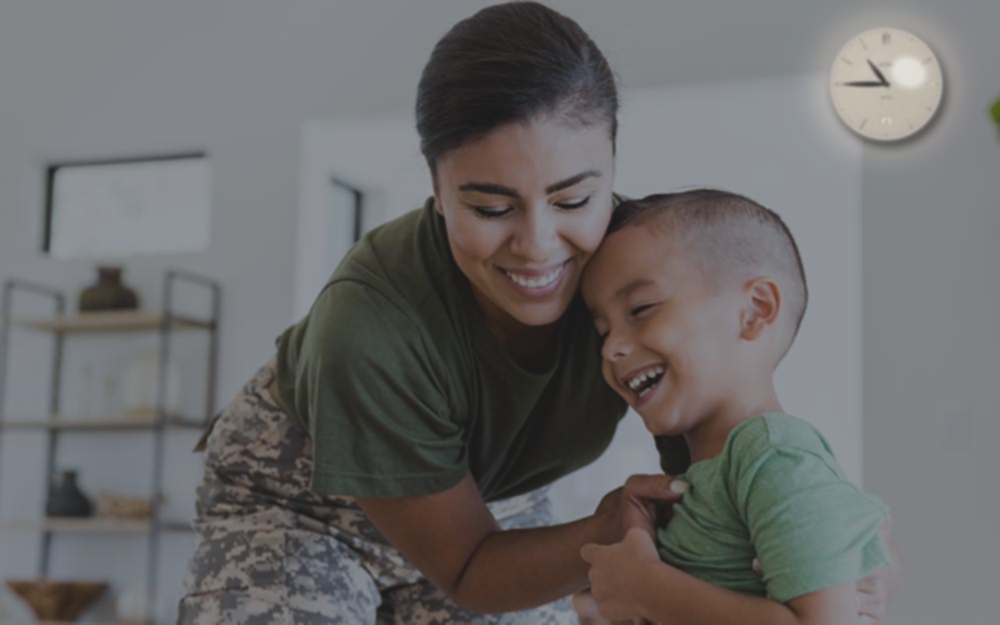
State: 10h45
